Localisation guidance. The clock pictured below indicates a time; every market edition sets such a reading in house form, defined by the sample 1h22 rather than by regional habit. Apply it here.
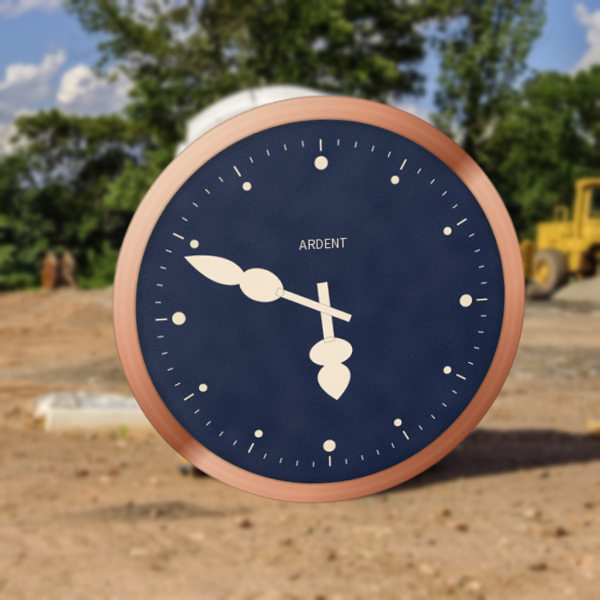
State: 5h49
